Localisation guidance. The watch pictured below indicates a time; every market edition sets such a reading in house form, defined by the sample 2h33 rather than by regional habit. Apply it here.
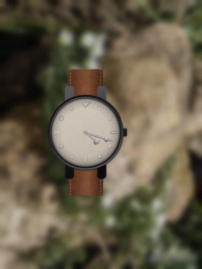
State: 4h18
